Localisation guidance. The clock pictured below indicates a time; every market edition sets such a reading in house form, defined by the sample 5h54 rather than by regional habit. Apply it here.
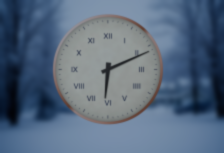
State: 6h11
